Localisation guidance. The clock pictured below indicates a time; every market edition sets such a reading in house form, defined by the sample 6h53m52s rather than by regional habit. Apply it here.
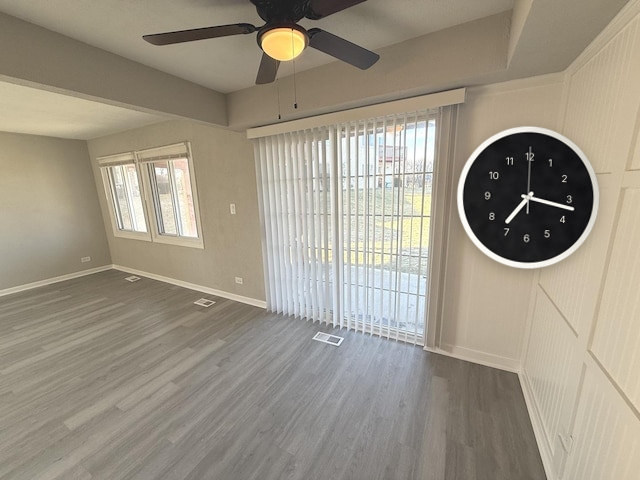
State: 7h17m00s
